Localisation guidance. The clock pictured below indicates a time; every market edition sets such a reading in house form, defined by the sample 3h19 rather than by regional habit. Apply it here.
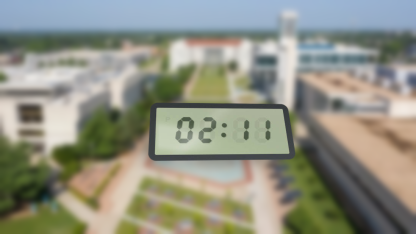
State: 2h11
